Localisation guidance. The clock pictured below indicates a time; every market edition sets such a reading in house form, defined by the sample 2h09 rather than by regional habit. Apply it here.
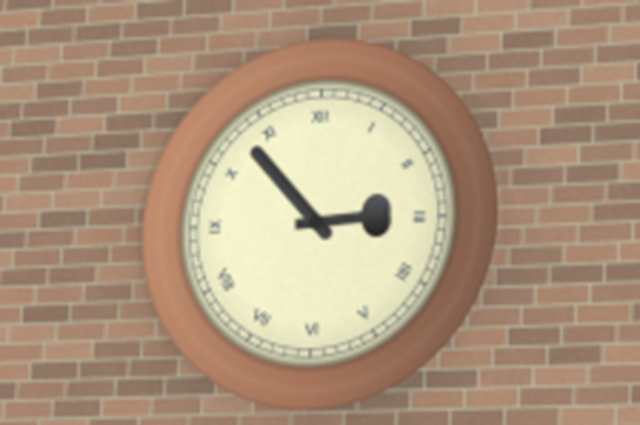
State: 2h53
